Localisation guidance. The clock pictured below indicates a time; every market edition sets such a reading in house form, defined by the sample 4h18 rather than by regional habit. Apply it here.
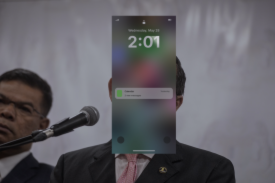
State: 2h01
